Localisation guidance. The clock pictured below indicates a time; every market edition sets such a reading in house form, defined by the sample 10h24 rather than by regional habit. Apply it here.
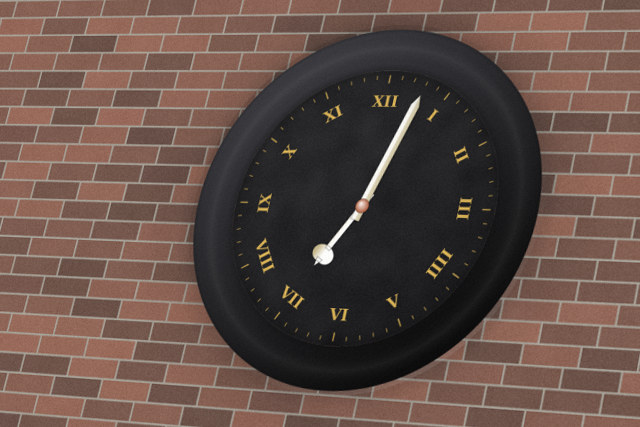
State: 7h03
